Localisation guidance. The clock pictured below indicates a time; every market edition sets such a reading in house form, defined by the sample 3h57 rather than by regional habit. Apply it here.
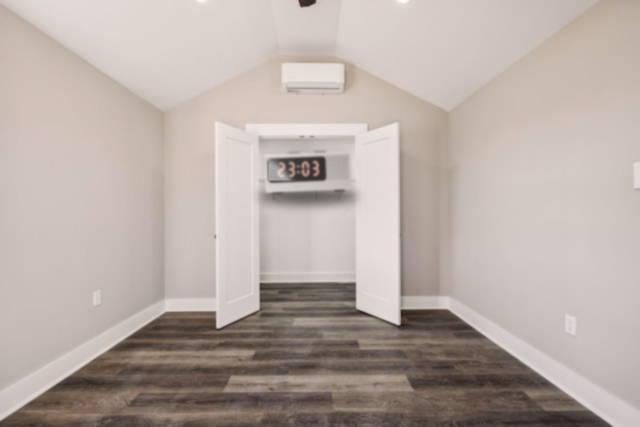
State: 23h03
